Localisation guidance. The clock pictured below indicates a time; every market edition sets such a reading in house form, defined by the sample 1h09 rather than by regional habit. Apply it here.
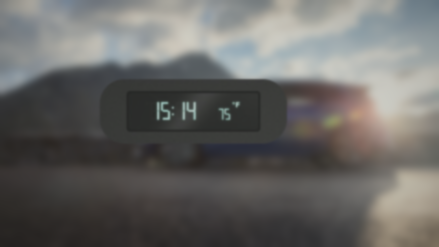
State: 15h14
